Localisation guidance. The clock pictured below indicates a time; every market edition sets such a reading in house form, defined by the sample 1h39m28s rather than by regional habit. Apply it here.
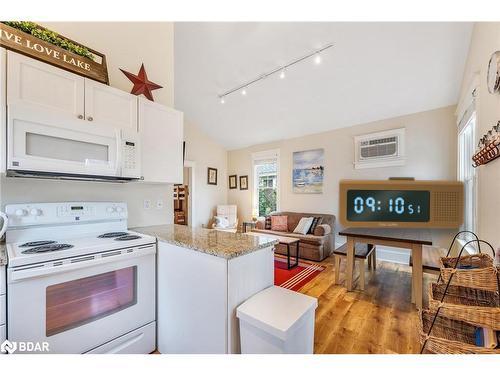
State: 9h10m51s
